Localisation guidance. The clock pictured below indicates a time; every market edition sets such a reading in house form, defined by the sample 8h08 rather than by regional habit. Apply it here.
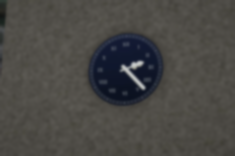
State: 2h23
